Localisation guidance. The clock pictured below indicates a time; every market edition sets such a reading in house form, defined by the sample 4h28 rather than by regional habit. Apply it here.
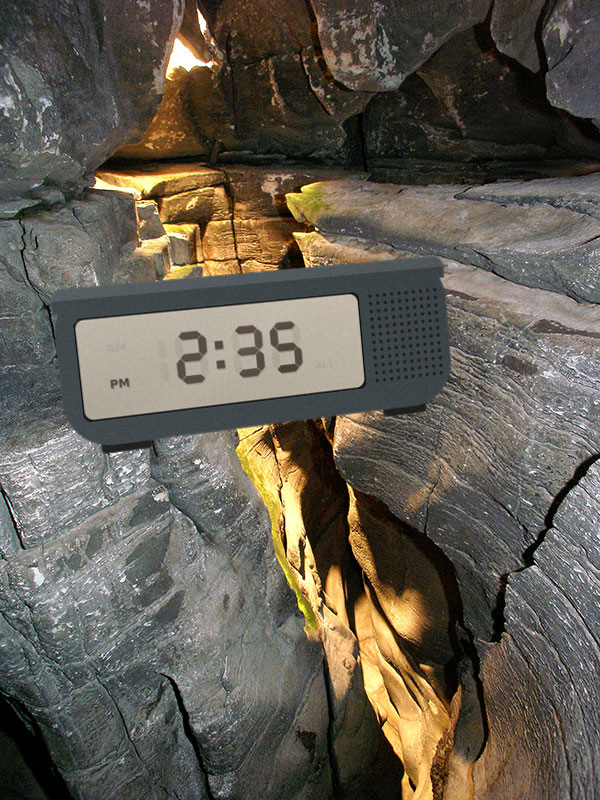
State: 2h35
